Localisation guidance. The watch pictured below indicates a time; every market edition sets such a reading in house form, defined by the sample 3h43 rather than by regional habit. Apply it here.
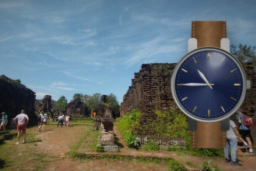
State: 10h45
